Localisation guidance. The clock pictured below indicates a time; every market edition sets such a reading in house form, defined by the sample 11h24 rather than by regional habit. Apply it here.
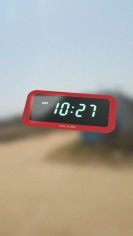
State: 10h27
